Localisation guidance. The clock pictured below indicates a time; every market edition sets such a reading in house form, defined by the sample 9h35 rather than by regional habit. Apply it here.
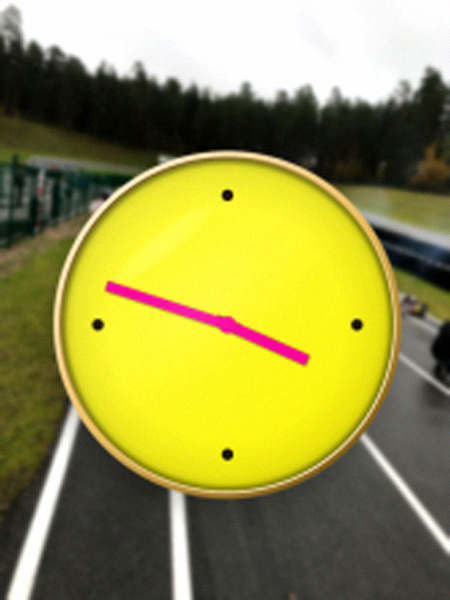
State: 3h48
